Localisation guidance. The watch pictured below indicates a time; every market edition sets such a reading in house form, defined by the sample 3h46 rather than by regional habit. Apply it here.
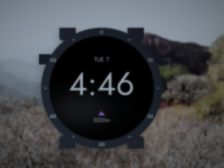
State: 4h46
